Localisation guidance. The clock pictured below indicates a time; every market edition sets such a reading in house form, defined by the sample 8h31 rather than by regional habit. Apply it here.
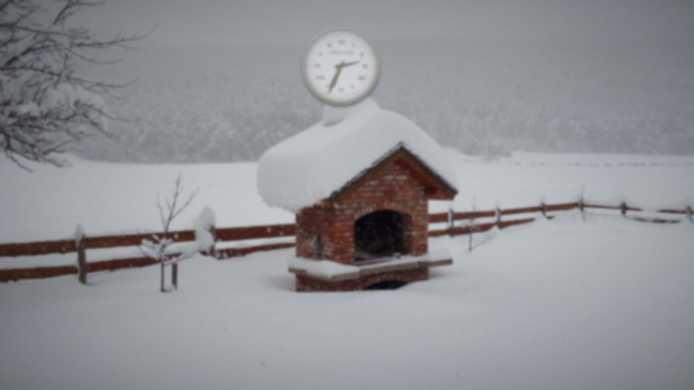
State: 2h34
